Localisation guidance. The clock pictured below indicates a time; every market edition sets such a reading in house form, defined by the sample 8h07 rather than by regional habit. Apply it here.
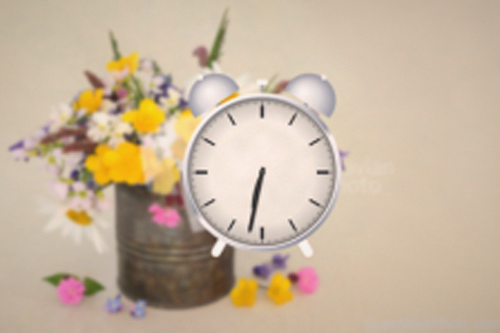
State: 6h32
